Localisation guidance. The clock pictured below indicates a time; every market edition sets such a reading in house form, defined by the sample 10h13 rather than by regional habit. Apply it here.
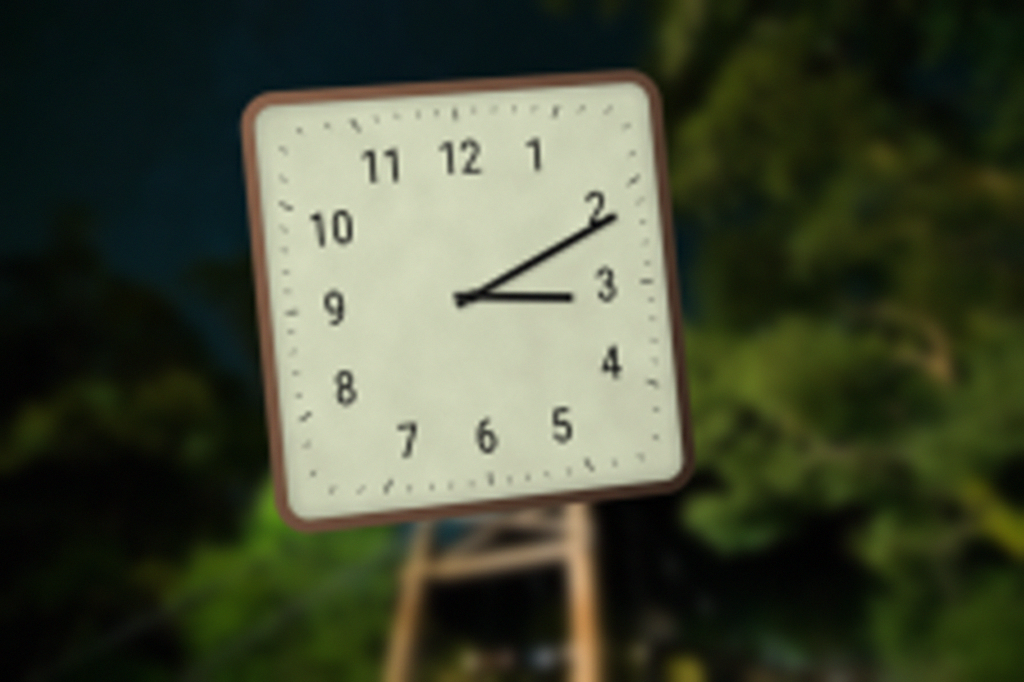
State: 3h11
